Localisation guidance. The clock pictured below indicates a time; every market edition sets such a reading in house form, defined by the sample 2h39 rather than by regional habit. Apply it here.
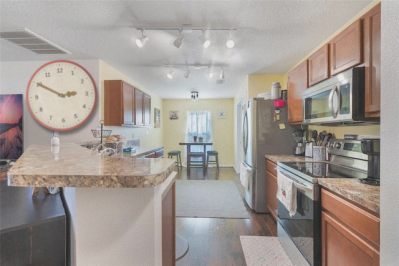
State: 2h50
